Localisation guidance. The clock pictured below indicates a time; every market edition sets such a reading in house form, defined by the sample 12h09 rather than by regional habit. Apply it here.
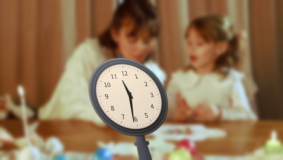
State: 11h31
